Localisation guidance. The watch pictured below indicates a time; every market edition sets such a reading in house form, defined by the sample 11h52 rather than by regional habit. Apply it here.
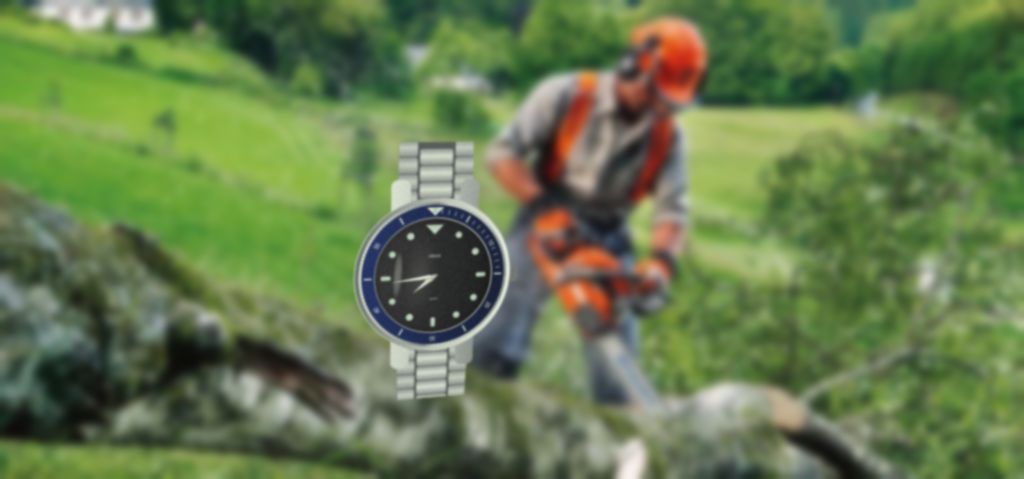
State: 7h44
